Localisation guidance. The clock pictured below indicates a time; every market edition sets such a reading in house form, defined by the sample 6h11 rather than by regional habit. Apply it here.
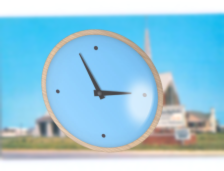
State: 2h56
